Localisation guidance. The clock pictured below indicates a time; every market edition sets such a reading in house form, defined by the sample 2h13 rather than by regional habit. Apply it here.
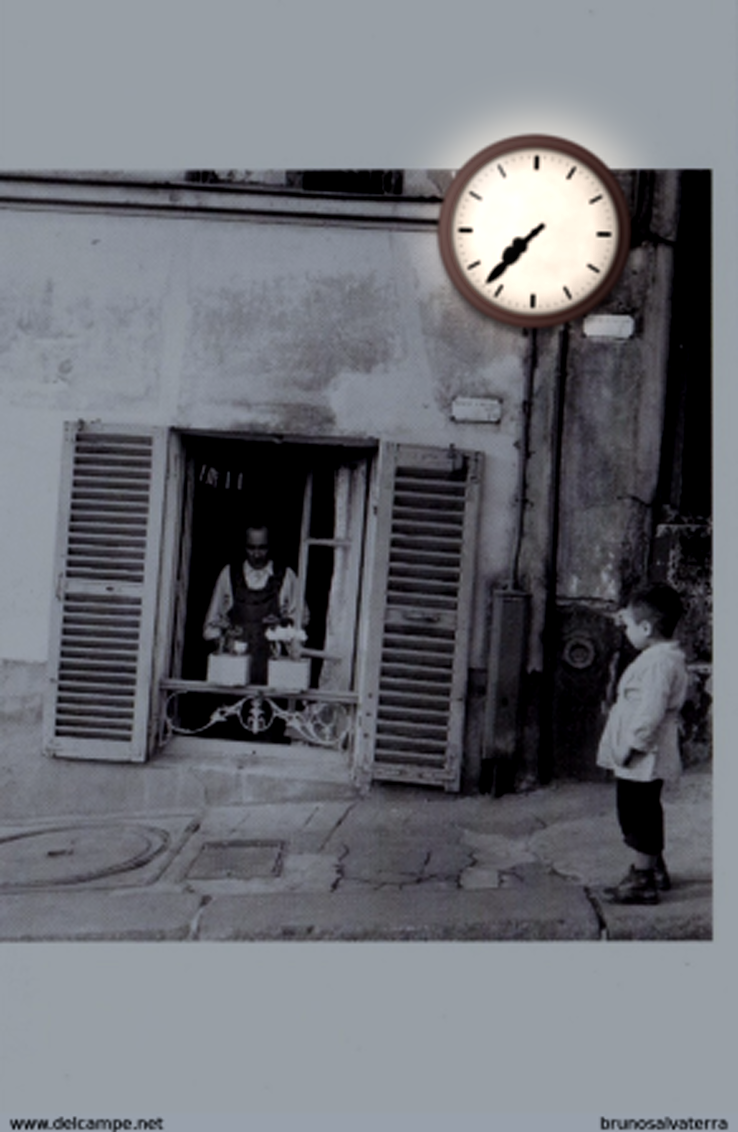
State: 7h37
